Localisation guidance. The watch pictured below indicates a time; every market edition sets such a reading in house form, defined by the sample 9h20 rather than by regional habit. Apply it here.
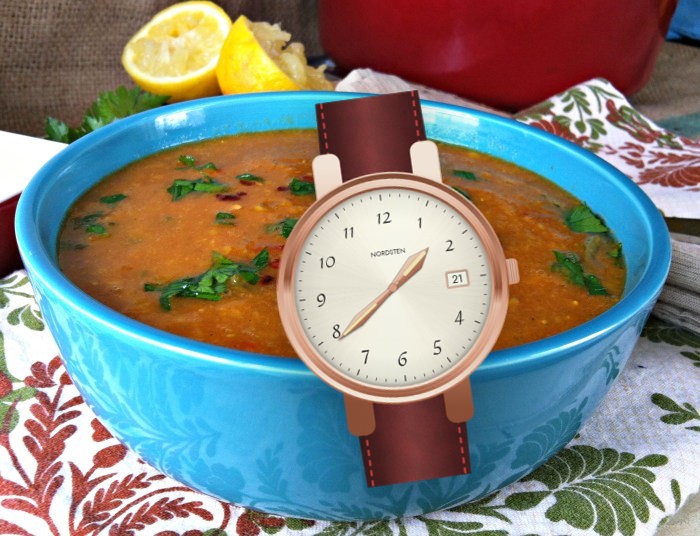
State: 1h39
